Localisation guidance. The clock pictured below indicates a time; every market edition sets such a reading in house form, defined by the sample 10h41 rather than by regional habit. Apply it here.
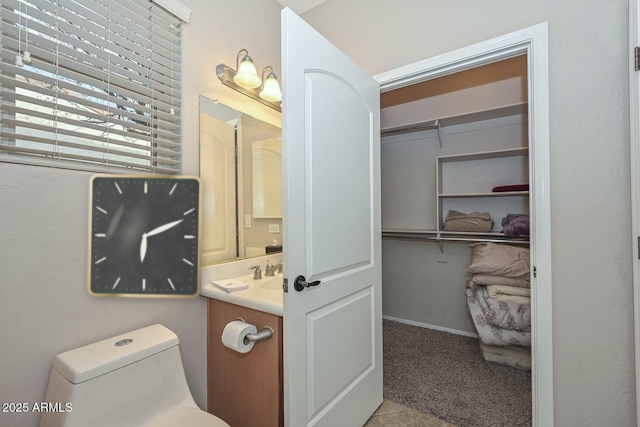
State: 6h11
